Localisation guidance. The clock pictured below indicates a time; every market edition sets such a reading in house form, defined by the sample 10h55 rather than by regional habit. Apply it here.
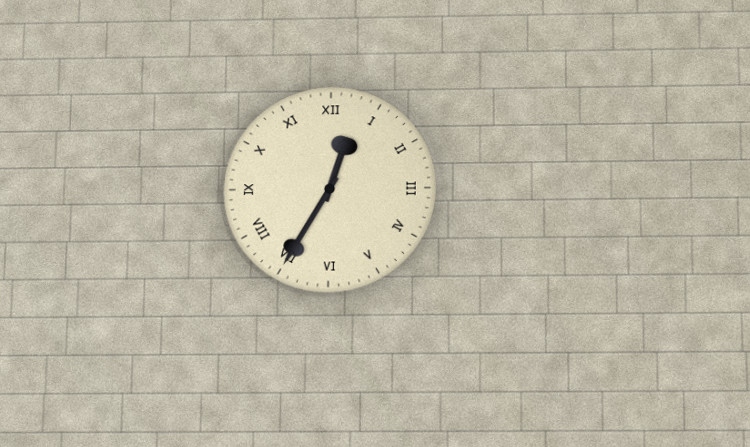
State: 12h35
